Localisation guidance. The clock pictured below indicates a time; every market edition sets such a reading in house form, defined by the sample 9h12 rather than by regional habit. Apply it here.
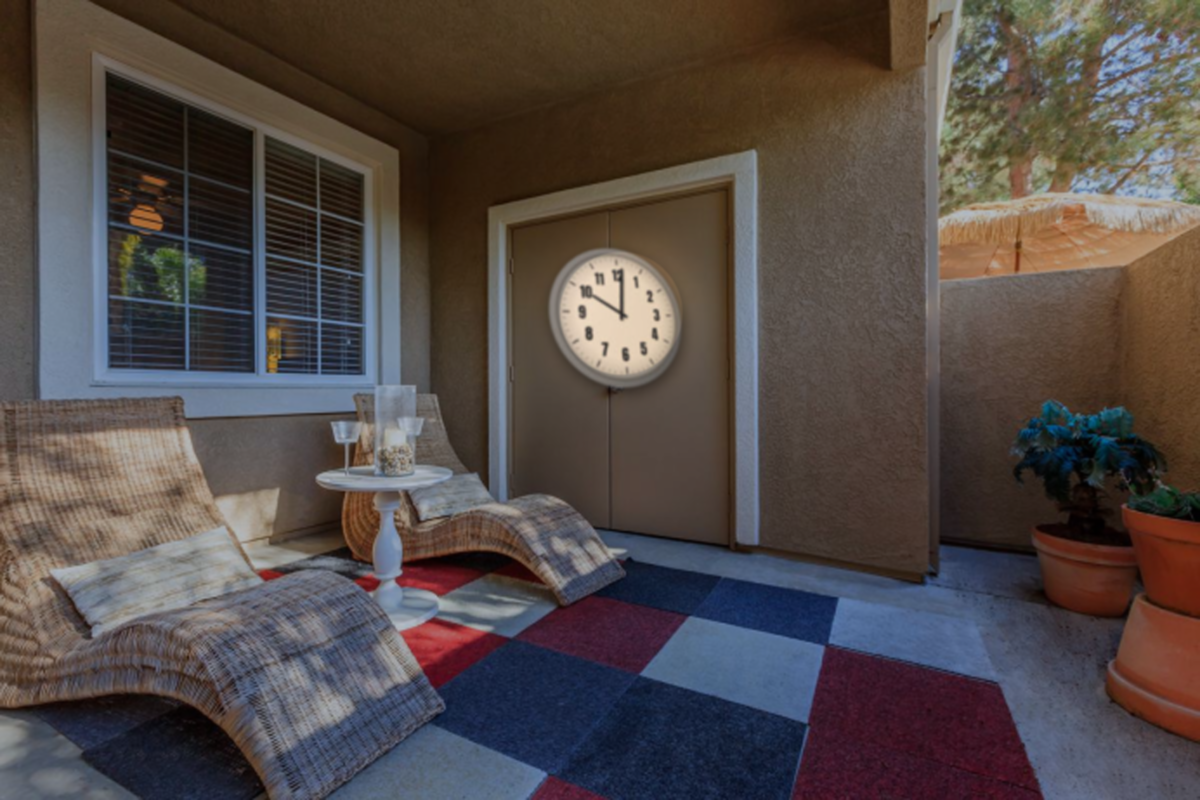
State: 10h01
